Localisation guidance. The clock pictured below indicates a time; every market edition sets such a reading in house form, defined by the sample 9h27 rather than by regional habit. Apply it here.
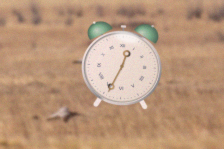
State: 12h34
